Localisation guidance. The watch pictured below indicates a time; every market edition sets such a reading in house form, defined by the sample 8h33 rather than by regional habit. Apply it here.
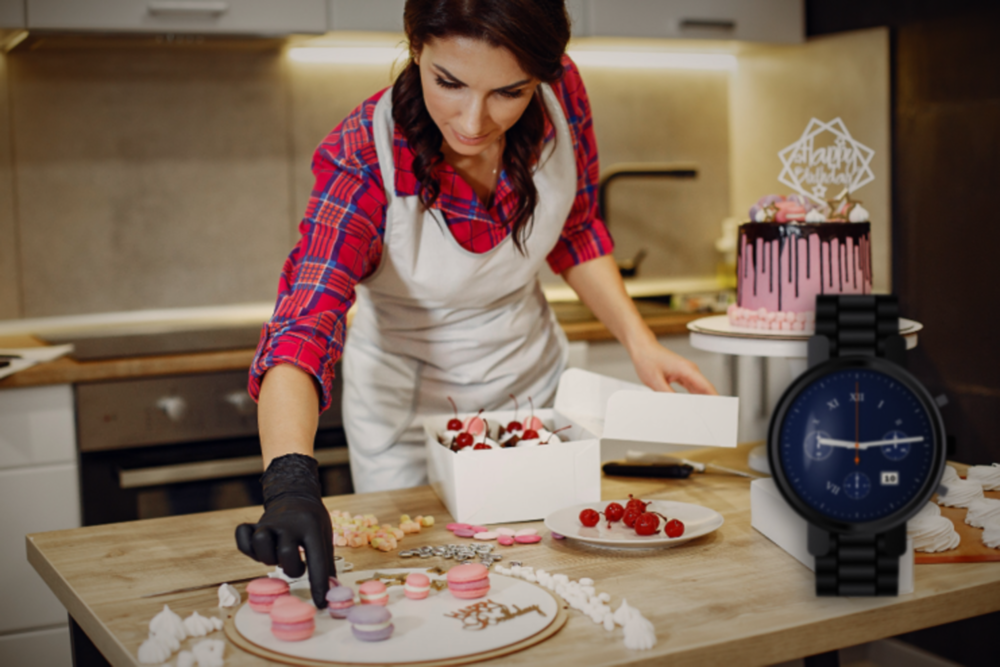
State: 9h14
